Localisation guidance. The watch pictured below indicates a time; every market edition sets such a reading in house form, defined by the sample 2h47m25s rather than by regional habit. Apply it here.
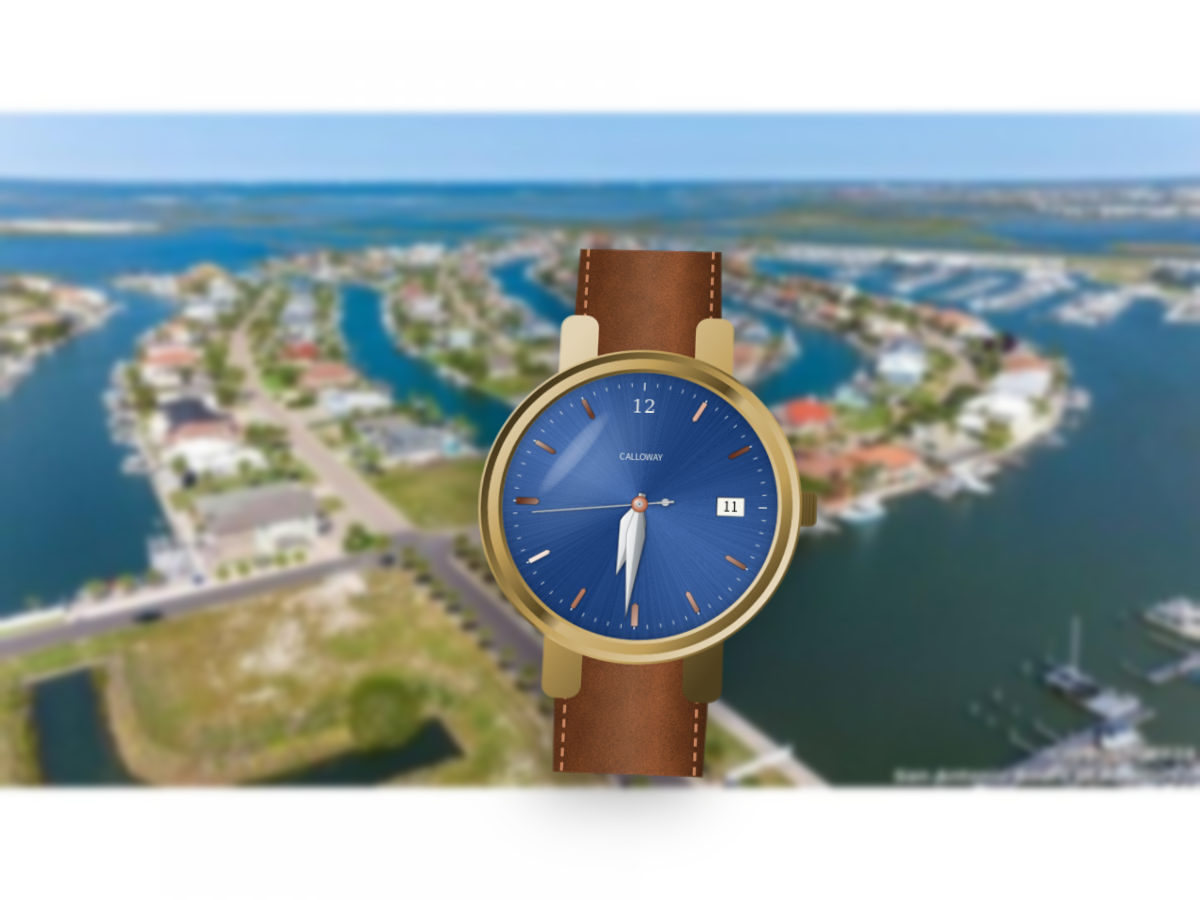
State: 6h30m44s
